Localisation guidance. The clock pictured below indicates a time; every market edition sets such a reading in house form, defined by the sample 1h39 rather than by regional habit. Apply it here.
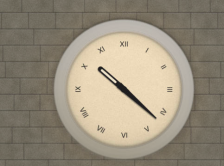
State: 10h22
